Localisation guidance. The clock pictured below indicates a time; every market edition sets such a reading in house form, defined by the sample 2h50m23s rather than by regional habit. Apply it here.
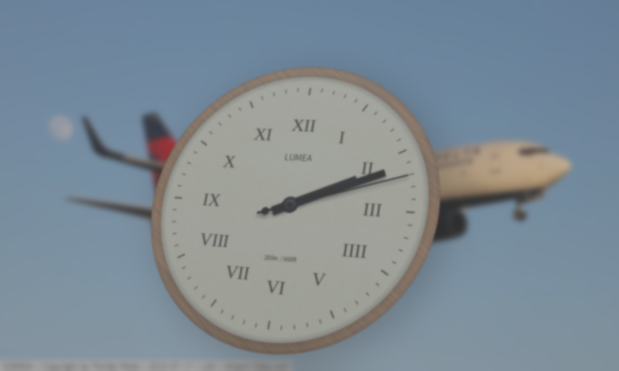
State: 2h11m12s
